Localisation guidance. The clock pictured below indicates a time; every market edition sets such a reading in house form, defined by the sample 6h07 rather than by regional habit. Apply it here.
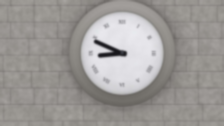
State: 8h49
